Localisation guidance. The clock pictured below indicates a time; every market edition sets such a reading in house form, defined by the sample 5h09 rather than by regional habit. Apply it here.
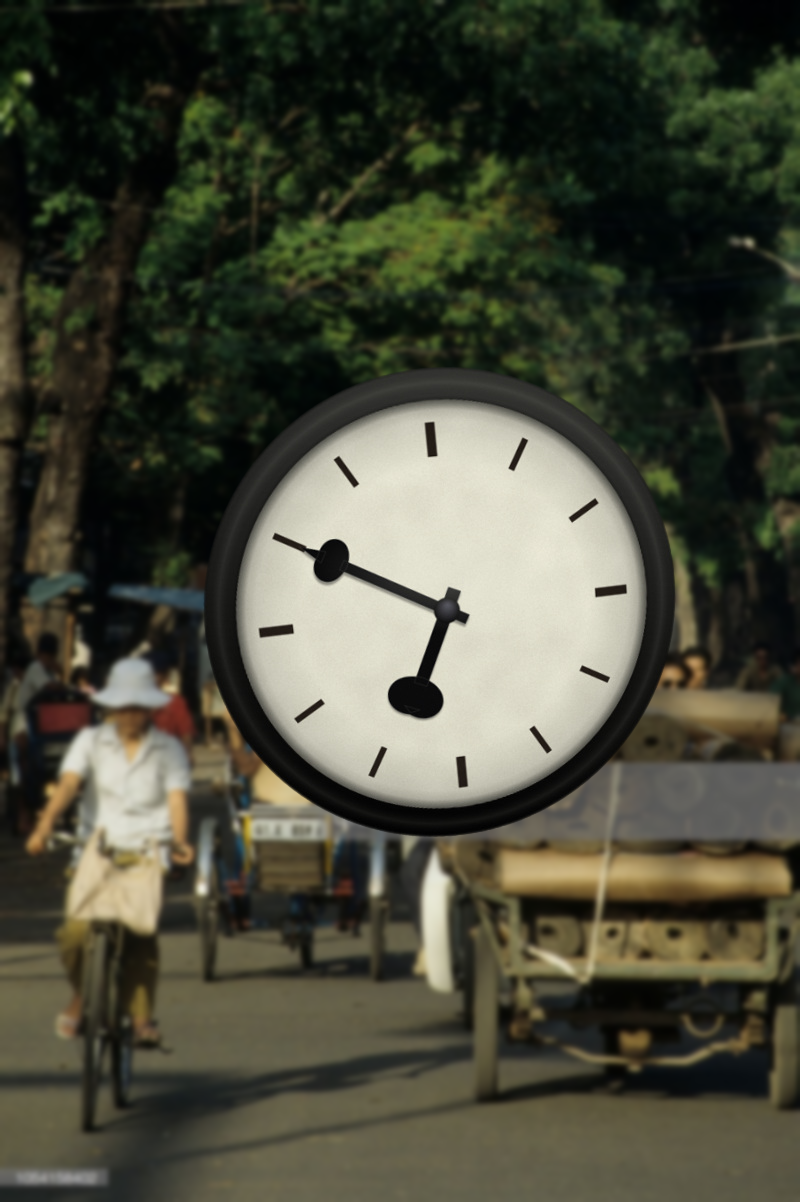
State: 6h50
